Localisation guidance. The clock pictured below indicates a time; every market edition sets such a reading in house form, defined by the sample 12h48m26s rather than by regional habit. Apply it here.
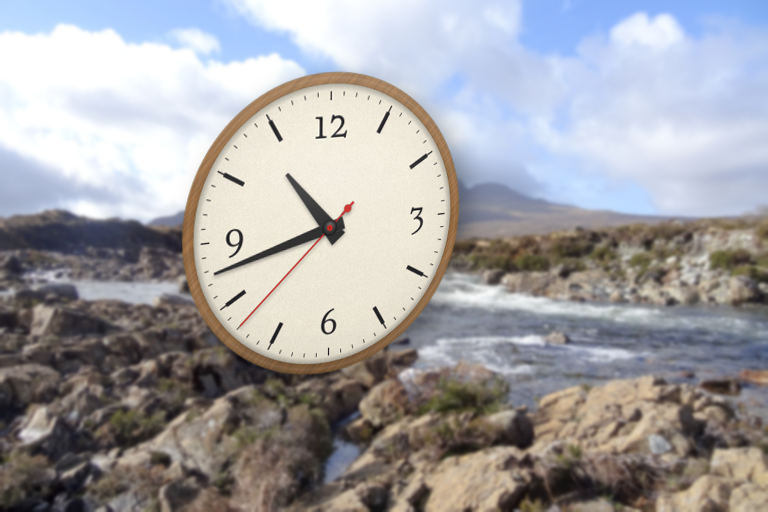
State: 10h42m38s
